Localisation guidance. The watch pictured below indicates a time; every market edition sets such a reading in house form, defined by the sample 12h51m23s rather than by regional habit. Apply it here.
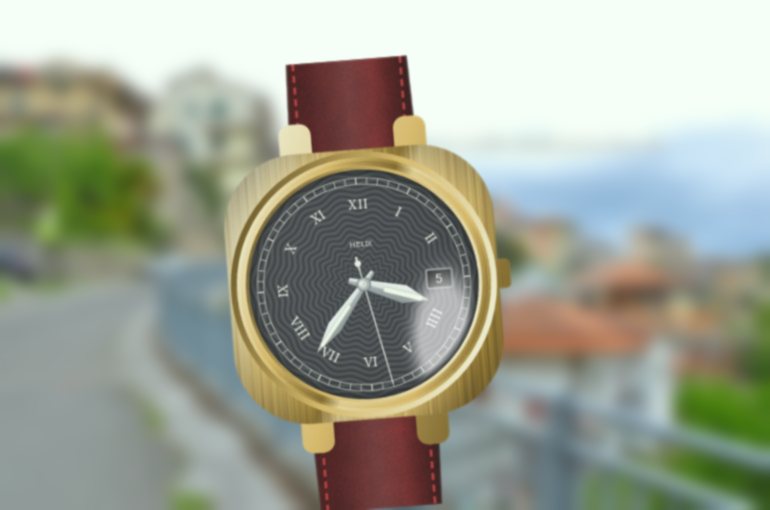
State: 3h36m28s
